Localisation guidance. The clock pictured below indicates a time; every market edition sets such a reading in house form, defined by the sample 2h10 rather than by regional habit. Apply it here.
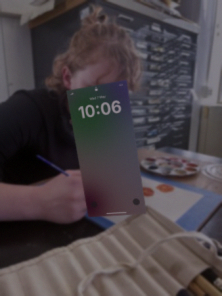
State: 10h06
